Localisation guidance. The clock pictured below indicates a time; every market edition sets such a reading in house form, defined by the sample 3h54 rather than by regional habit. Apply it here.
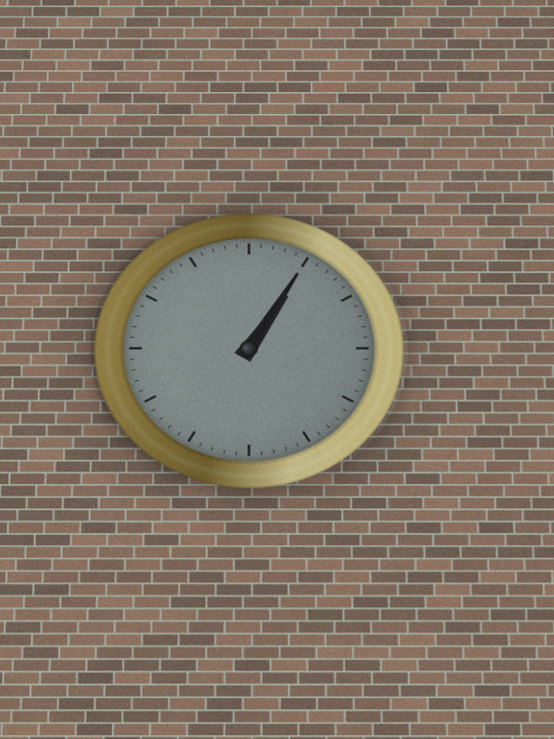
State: 1h05
